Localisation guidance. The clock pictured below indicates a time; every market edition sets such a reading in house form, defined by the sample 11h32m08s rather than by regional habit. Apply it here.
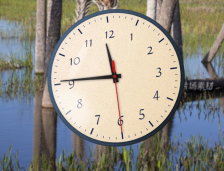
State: 11h45m30s
